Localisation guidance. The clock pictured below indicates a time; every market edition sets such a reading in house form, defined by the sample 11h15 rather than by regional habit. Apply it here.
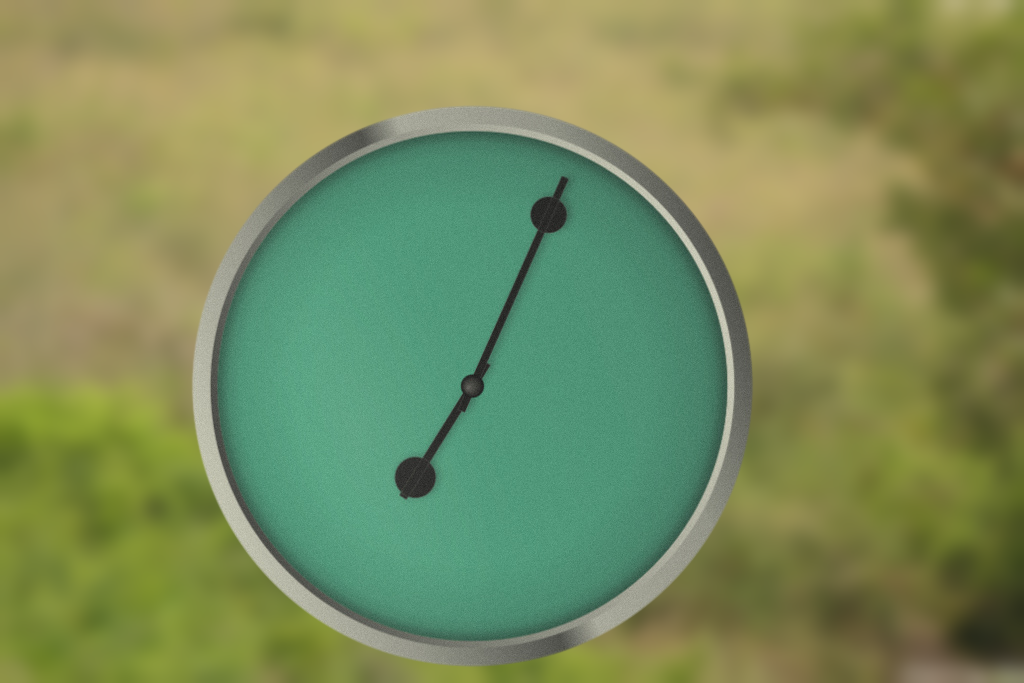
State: 7h04
